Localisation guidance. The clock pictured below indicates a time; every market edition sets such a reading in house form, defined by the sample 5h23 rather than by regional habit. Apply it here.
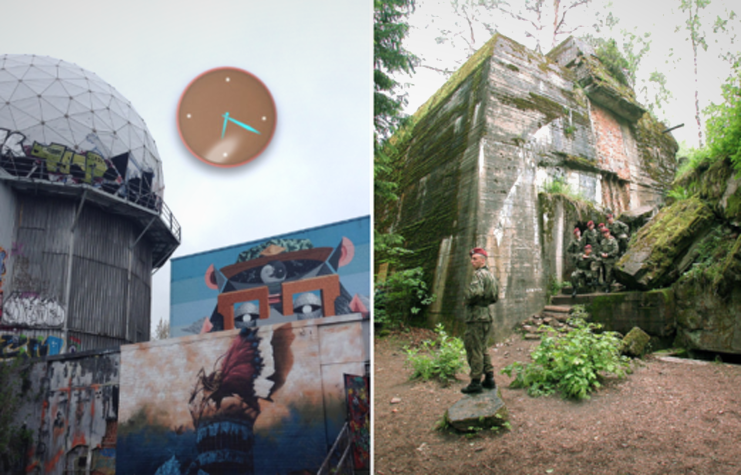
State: 6h19
